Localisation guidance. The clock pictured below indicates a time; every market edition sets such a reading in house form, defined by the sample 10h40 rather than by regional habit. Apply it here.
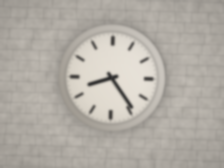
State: 8h24
